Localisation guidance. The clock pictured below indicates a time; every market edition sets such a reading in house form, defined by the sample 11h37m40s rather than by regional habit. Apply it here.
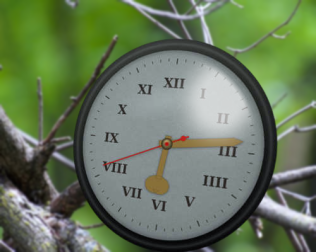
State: 6h13m41s
